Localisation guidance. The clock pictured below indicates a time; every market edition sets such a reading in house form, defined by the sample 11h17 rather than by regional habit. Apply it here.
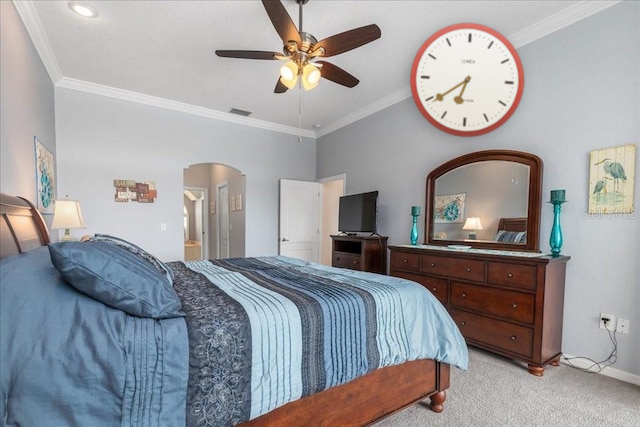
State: 6h39
